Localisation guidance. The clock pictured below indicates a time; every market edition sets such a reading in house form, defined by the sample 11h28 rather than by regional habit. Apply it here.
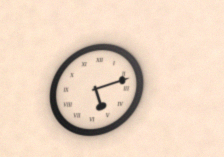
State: 5h12
